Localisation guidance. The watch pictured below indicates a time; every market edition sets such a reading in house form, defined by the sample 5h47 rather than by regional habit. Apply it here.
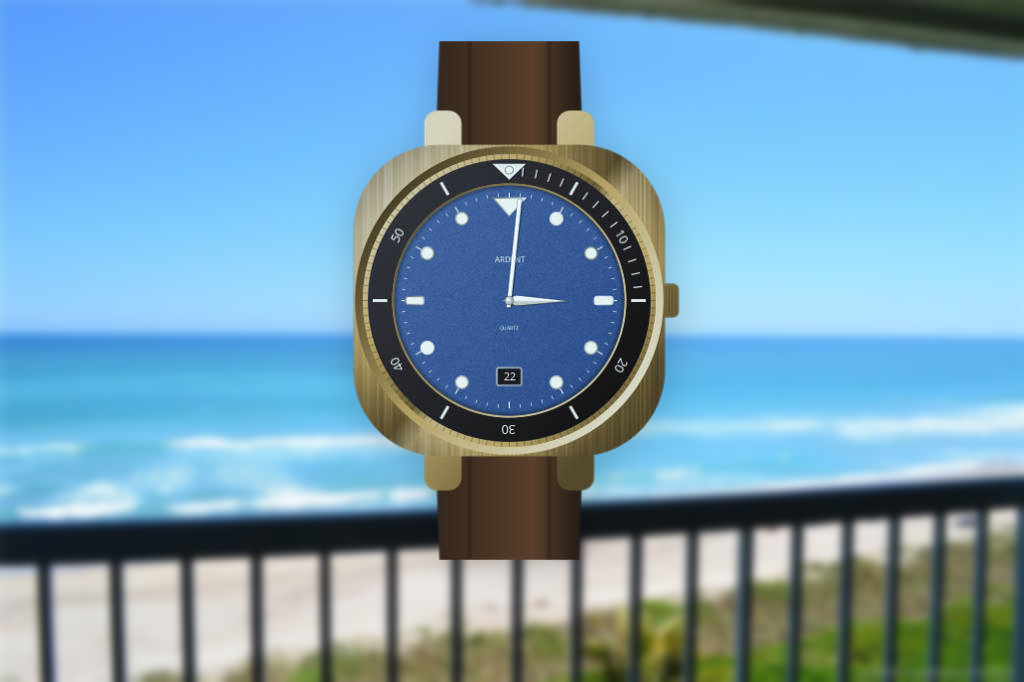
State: 3h01
